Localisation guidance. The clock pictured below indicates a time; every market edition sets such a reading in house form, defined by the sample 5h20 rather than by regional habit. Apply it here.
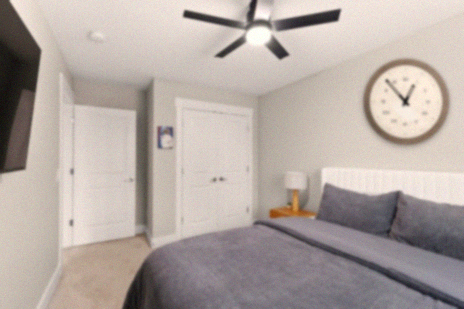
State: 12h53
